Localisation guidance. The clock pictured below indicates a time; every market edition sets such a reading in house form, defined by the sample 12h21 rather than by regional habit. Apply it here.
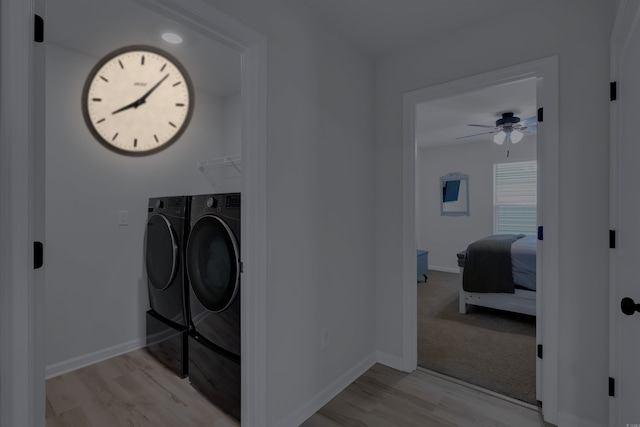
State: 8h07
